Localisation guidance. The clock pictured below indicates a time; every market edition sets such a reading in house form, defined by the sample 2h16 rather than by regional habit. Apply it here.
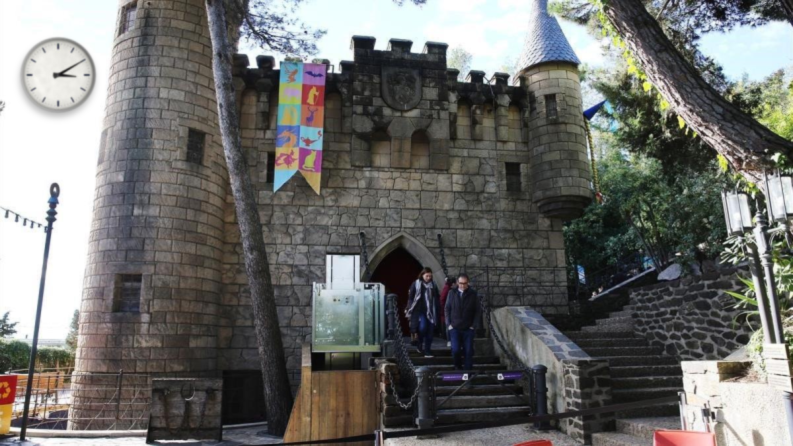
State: 3h10
